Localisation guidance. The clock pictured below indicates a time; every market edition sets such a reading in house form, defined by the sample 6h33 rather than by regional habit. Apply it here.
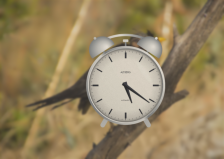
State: 5h21
